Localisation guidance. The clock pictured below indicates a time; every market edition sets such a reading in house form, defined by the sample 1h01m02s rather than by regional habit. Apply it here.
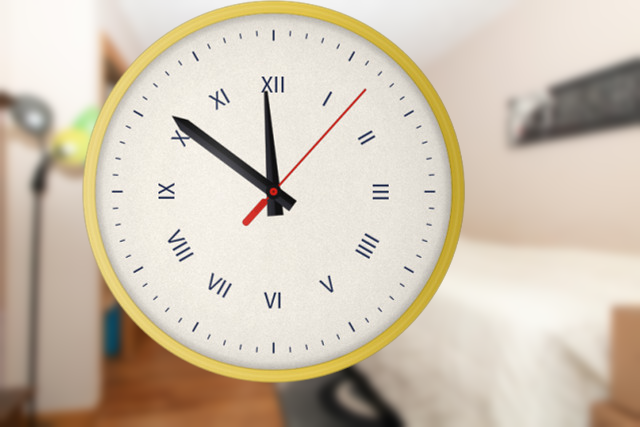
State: 11h51m07s
